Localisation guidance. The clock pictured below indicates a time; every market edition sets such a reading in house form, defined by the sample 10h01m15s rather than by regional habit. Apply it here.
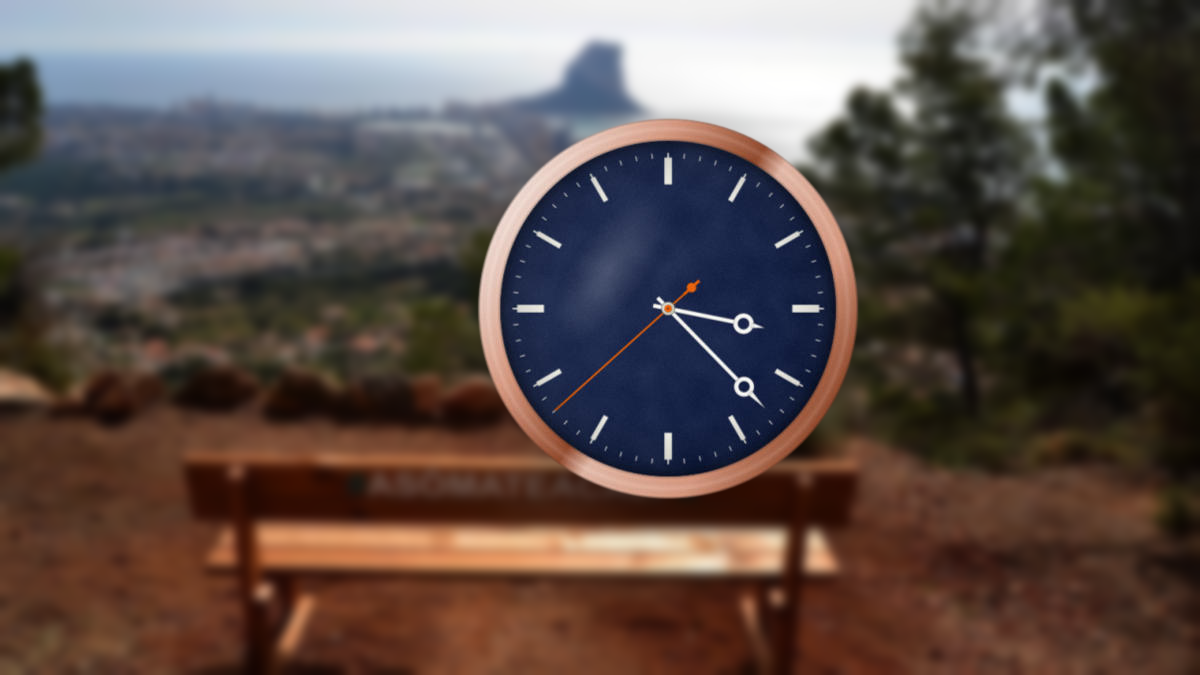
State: 3h22m38s
